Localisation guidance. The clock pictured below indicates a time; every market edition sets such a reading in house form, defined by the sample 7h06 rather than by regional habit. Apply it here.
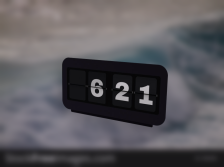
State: 6h21
